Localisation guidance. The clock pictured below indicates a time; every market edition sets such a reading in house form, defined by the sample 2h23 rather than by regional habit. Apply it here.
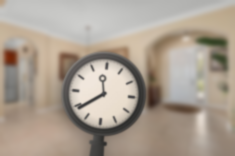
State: 11h39
